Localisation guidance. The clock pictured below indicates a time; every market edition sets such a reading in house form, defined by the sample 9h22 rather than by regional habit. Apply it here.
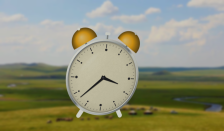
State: 3h38
